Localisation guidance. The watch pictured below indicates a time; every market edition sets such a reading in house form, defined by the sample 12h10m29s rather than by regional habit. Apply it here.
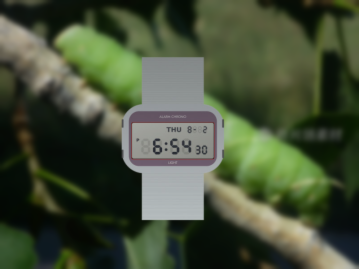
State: 6h54m30s
